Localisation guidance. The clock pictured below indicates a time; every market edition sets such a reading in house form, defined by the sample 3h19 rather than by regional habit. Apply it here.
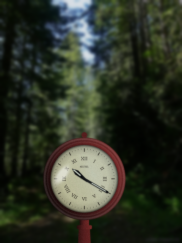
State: 10h20
